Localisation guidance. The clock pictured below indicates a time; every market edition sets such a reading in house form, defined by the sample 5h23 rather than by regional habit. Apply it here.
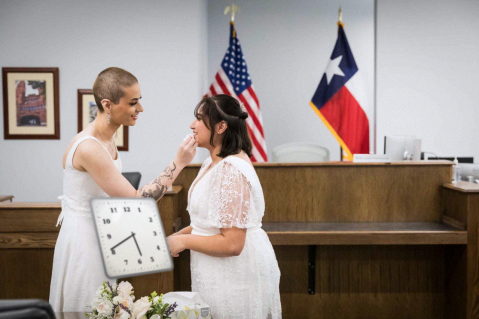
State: 5h41
